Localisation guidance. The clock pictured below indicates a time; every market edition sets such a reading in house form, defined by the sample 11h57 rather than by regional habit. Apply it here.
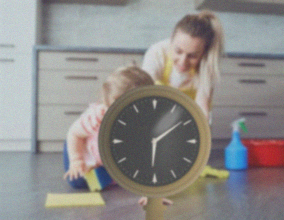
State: 6h09
